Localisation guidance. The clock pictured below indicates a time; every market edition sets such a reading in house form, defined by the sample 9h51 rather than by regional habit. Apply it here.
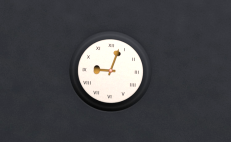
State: 9h03
